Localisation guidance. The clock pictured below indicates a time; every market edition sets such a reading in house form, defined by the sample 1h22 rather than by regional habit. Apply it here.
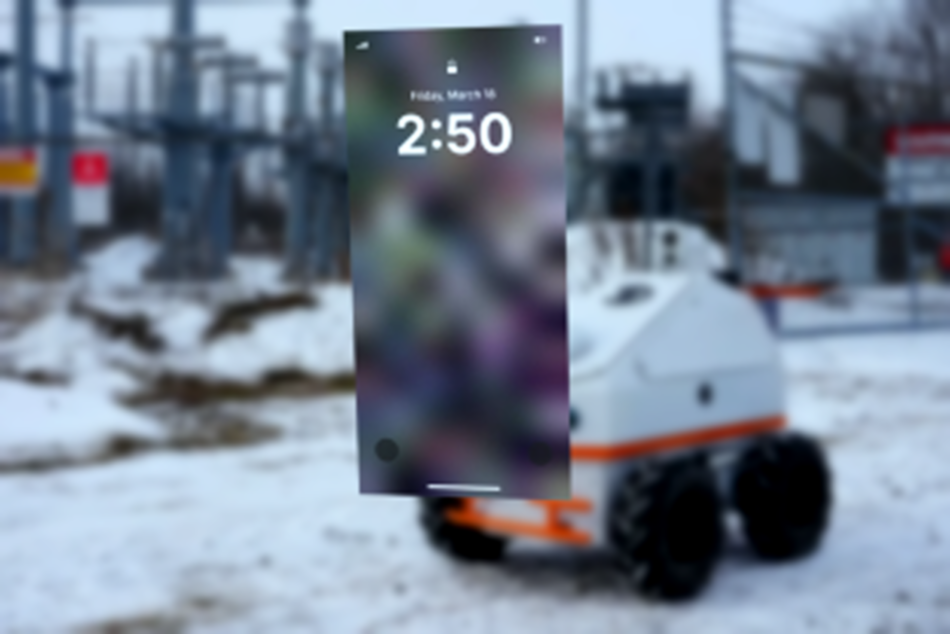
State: 2h50
